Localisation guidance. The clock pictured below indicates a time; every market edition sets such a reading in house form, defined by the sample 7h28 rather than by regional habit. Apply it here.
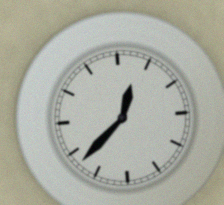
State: 12h38
